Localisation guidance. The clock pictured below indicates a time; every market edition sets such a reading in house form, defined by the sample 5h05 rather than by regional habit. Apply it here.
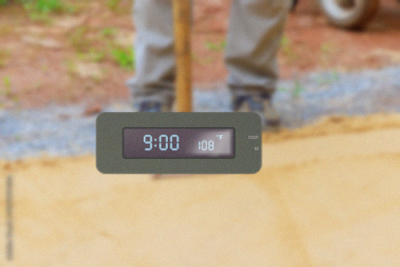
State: 9h00
